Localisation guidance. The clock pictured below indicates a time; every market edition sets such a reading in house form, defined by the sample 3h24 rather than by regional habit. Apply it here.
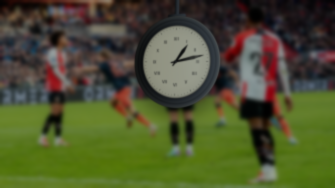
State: 1h13
